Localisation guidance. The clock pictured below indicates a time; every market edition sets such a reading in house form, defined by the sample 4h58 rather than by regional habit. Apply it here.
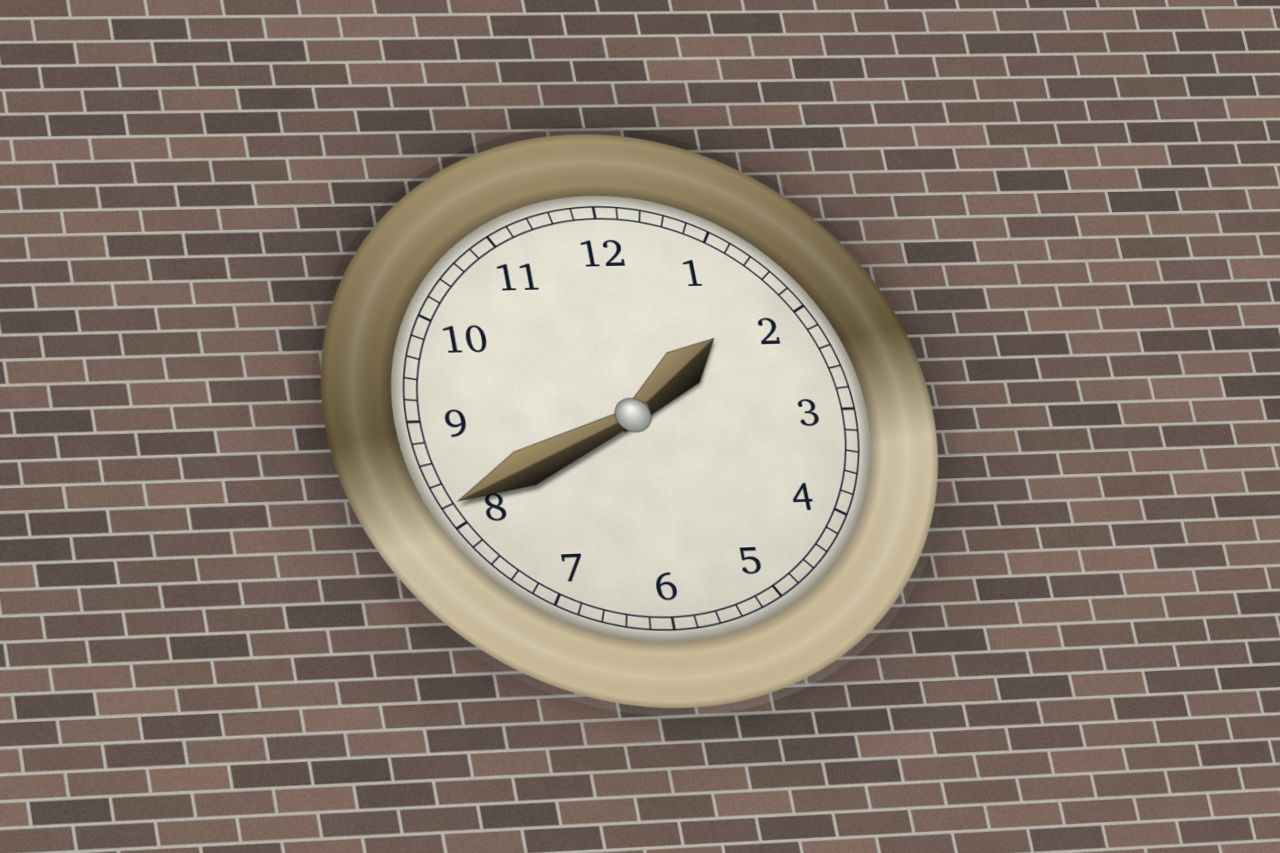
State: 1h41
